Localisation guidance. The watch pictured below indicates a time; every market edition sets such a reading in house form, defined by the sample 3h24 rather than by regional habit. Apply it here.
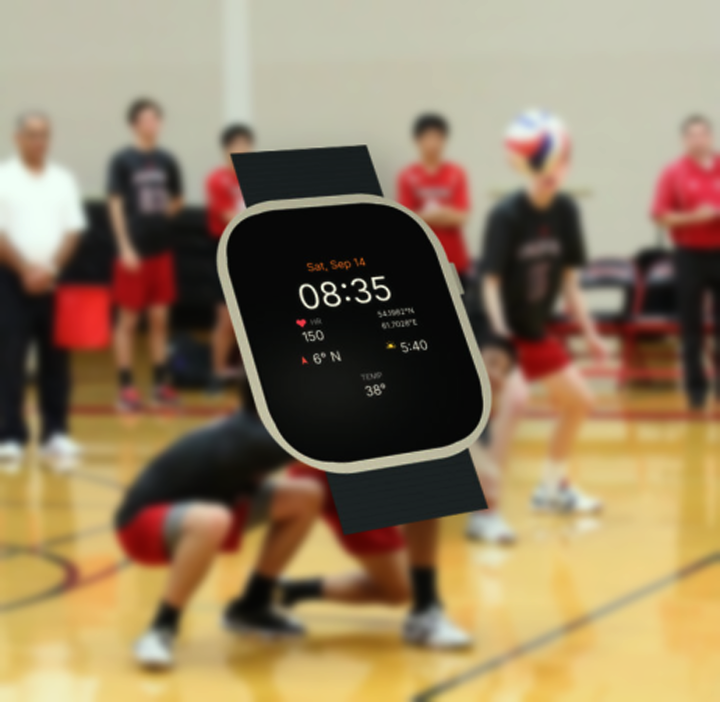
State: 8h35
